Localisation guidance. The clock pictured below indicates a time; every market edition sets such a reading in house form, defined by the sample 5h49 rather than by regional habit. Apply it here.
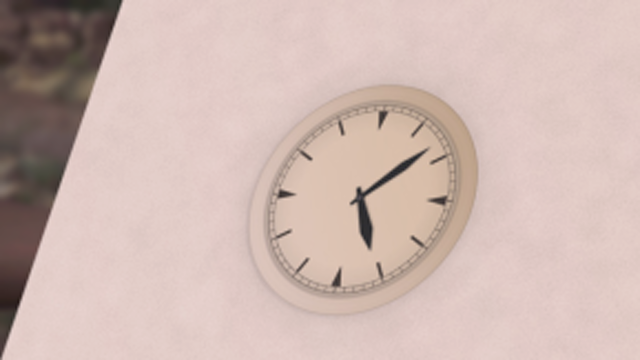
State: 5h08
